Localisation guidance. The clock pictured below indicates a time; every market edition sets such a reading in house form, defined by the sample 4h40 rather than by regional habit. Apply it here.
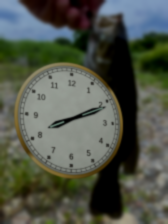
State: 8h11
